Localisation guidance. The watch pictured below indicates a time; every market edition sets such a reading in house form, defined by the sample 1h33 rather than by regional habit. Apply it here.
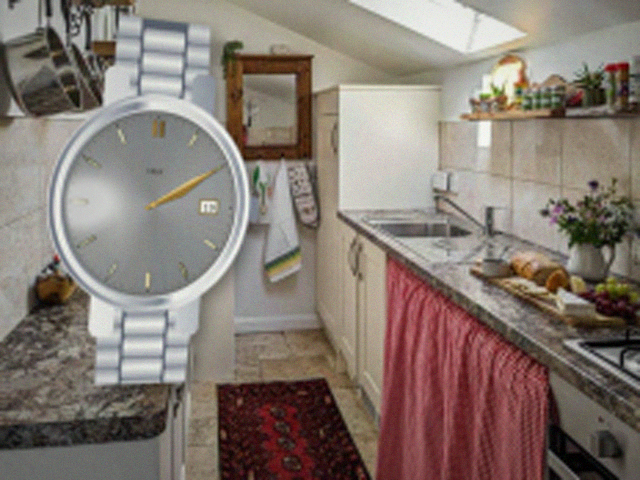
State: 2h10
